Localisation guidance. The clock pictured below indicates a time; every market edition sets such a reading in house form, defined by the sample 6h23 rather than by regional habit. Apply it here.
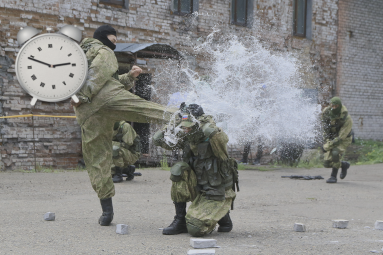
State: 2h49
